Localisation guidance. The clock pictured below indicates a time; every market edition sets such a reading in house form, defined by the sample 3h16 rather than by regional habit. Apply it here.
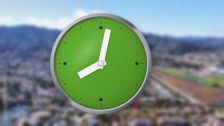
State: 8h02
